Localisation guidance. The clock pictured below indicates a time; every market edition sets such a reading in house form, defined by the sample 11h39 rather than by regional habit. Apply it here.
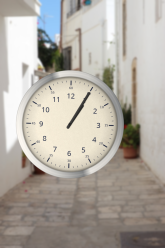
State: 1h05
